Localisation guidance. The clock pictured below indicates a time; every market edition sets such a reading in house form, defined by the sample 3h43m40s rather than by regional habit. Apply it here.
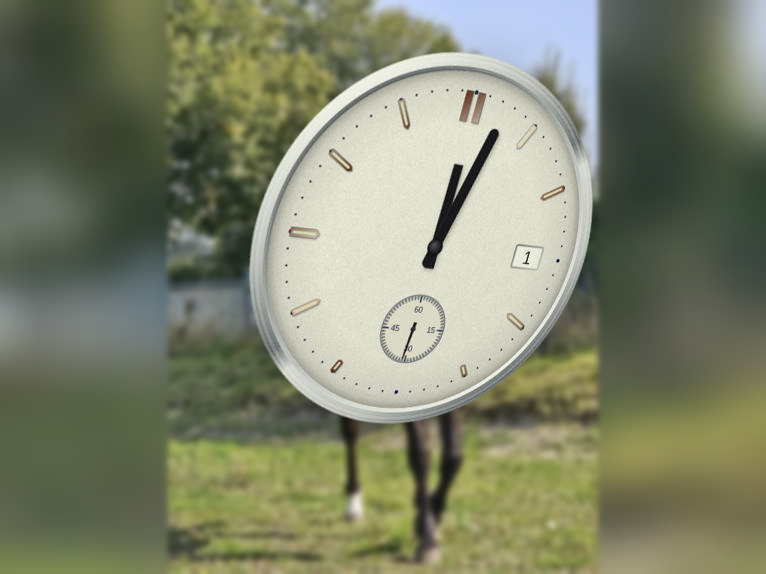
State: 12h02m31s
